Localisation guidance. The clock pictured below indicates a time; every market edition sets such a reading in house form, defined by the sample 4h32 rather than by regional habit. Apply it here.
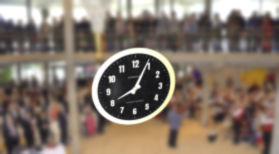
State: 8h04
